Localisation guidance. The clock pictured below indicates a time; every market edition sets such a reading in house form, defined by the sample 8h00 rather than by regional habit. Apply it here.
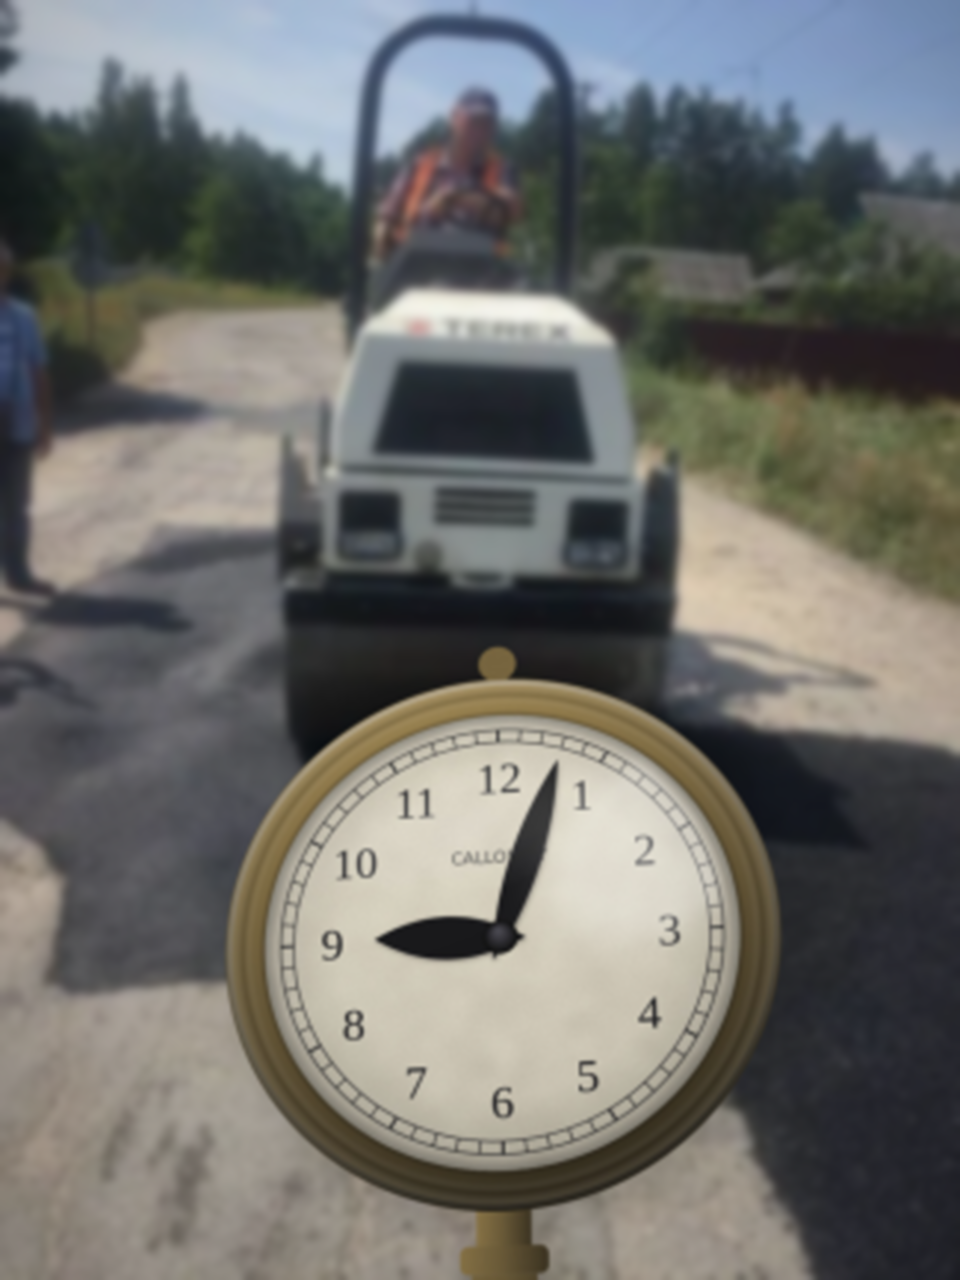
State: 9h03
